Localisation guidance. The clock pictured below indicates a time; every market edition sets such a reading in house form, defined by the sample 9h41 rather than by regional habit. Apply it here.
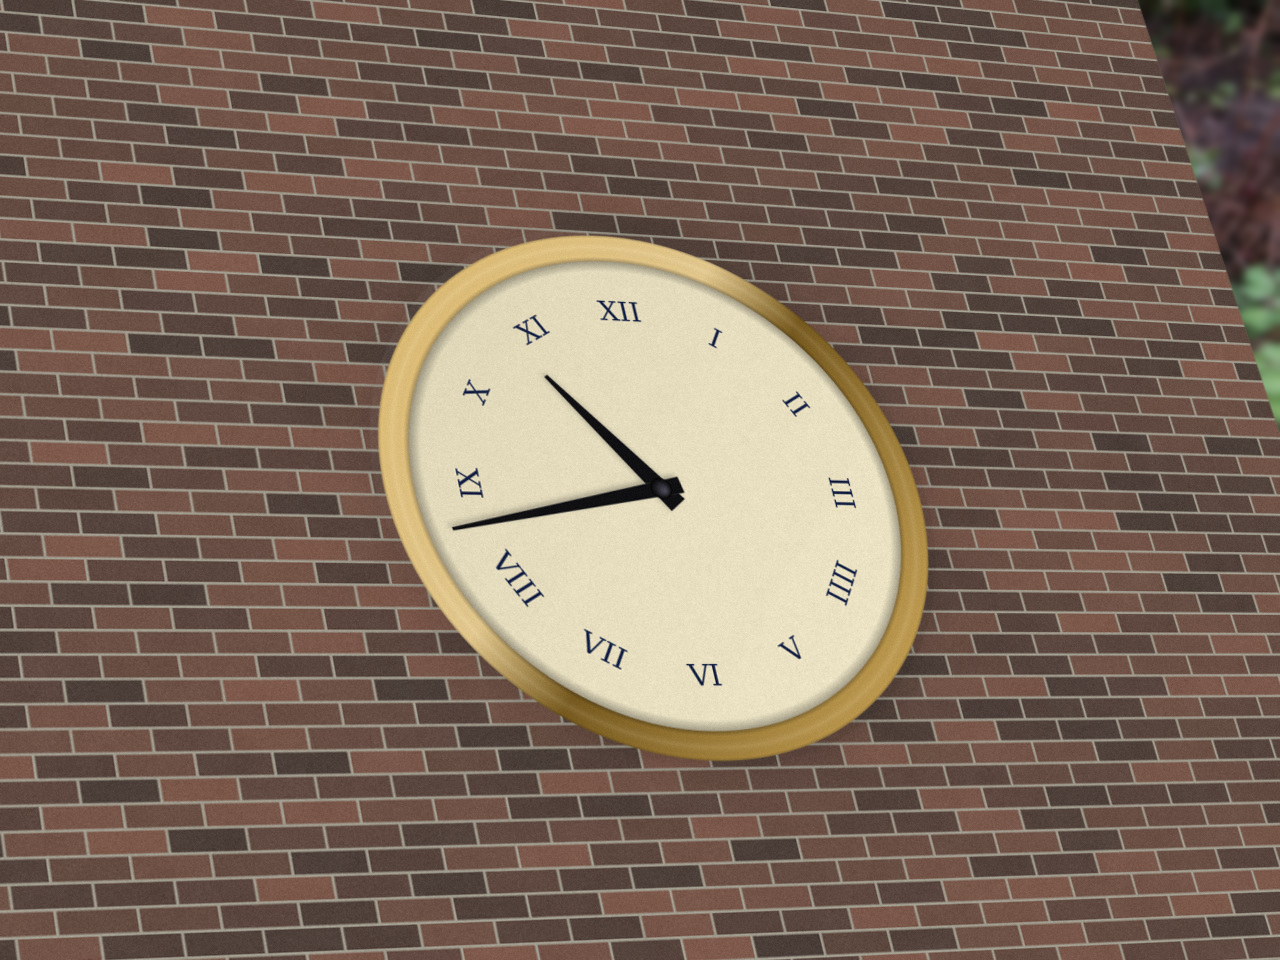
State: 10h43
